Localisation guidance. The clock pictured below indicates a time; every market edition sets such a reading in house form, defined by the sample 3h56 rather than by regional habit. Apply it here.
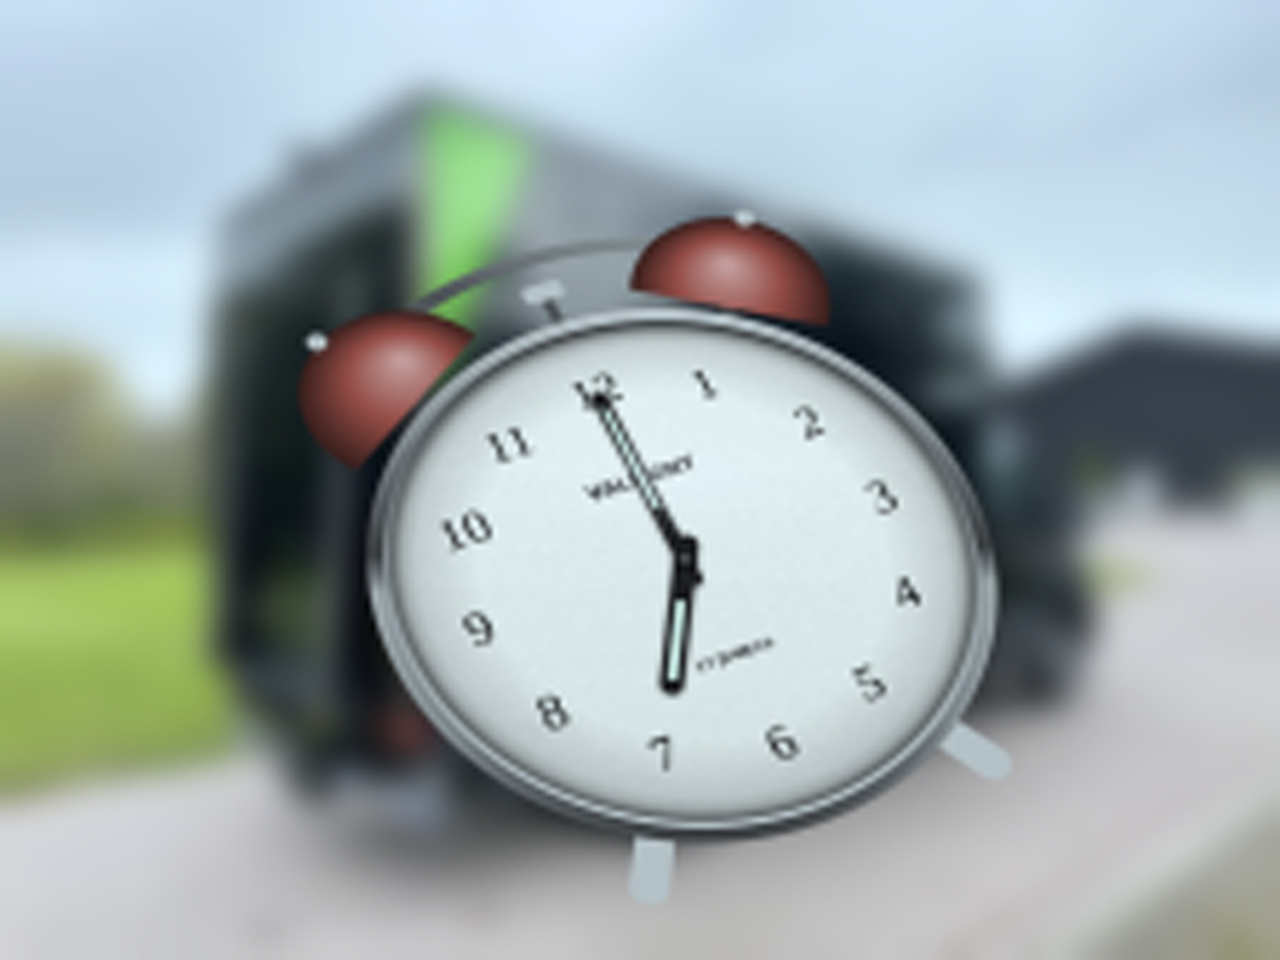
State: 7h00
